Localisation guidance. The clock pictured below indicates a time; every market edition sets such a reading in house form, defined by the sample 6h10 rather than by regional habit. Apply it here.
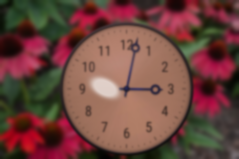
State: 3h02
